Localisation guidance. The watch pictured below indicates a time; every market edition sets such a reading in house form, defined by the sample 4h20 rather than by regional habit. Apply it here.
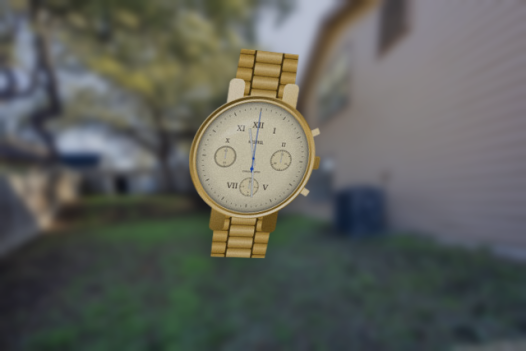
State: 11h29
